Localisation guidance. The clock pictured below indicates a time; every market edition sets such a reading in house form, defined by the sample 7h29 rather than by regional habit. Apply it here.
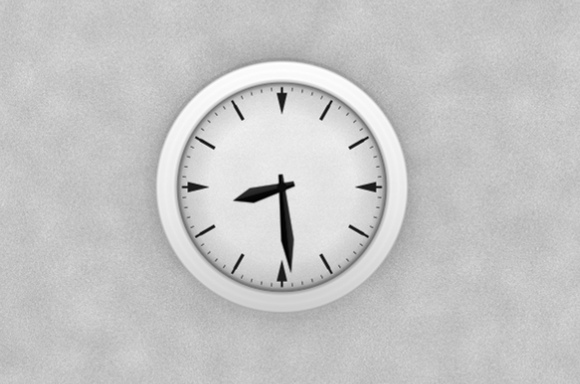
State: 8h29
